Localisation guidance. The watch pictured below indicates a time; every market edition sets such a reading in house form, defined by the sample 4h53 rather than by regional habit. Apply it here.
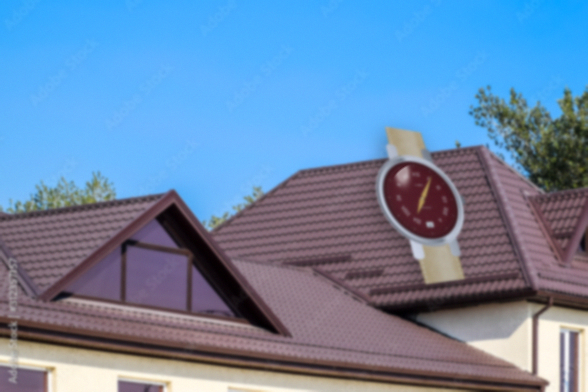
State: 7h06
